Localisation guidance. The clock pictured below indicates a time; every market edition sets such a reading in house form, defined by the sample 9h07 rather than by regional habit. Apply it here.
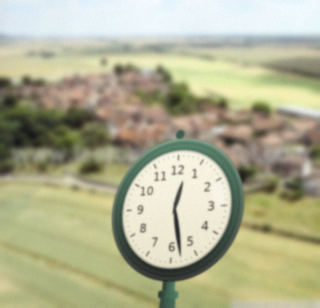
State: 12h28
